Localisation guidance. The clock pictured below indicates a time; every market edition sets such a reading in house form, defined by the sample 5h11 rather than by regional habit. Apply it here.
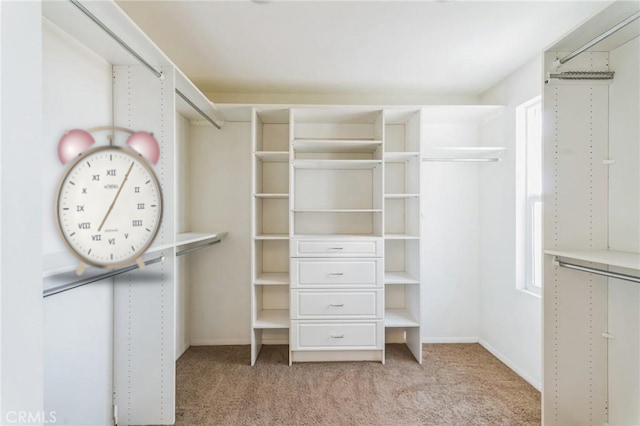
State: 7h05
